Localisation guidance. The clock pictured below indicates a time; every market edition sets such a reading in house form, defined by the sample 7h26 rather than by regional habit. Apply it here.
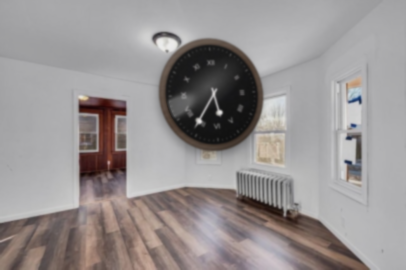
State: 5h36
